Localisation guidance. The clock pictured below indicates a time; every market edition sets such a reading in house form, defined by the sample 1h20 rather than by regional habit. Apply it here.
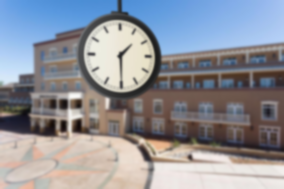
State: 1h30
